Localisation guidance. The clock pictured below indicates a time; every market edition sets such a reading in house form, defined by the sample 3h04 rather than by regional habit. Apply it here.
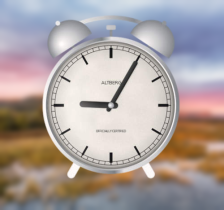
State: 9h05
